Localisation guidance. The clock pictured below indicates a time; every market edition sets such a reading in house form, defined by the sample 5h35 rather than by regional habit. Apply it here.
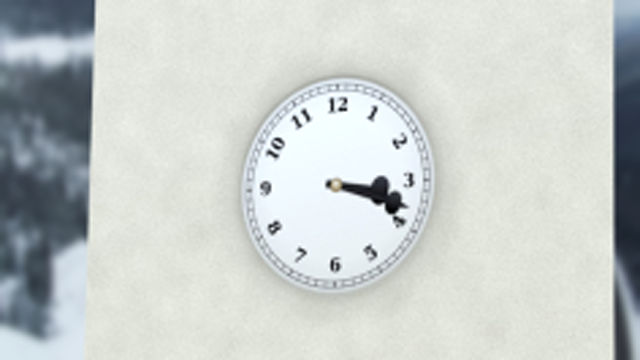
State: 3h18
